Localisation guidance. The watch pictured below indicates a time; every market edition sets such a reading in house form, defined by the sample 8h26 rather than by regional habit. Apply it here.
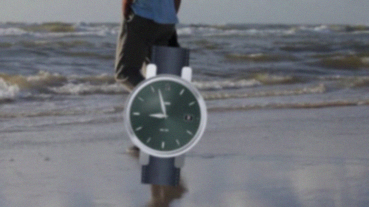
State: 8h57
